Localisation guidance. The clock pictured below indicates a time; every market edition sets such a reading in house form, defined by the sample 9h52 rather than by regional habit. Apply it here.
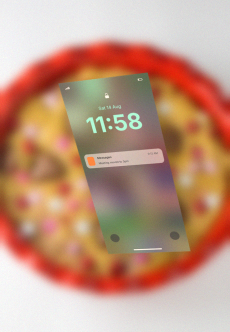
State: 11h58
